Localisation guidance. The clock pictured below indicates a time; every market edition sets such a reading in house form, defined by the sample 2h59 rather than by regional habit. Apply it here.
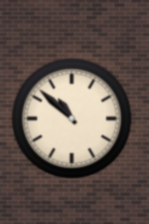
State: 10h52
